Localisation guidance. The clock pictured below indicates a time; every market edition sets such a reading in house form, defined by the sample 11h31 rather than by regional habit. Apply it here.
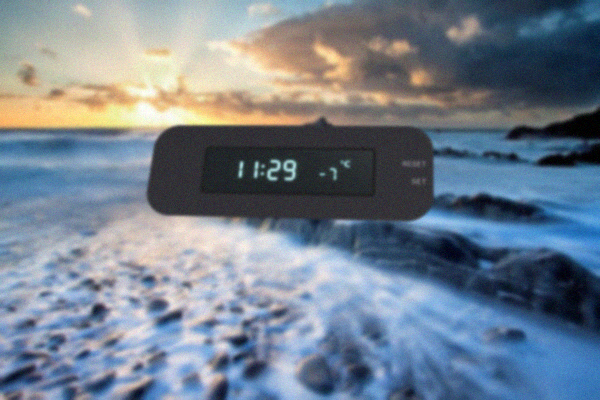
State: 11h29
